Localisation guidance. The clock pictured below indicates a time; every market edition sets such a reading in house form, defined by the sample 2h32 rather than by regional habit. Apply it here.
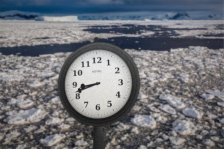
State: 8h42
